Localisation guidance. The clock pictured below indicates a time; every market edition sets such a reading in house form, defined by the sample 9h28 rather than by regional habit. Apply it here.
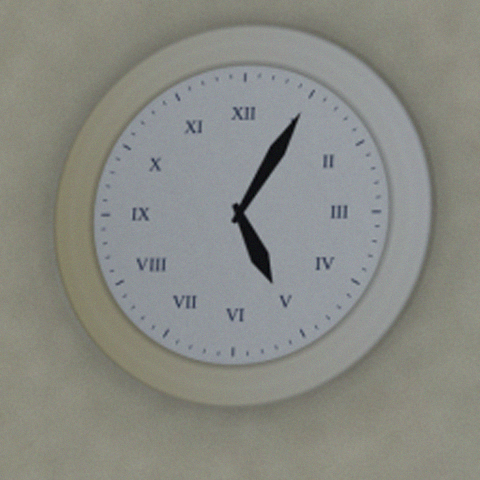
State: 5h05
